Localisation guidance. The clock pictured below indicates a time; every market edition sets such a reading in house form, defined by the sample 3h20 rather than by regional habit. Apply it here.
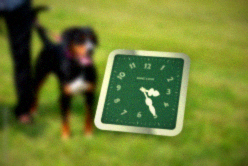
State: 3h25
